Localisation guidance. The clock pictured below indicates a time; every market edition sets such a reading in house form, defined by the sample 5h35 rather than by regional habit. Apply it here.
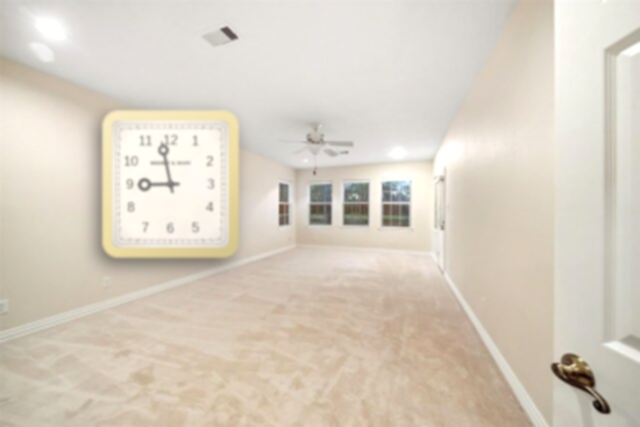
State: 8h58
